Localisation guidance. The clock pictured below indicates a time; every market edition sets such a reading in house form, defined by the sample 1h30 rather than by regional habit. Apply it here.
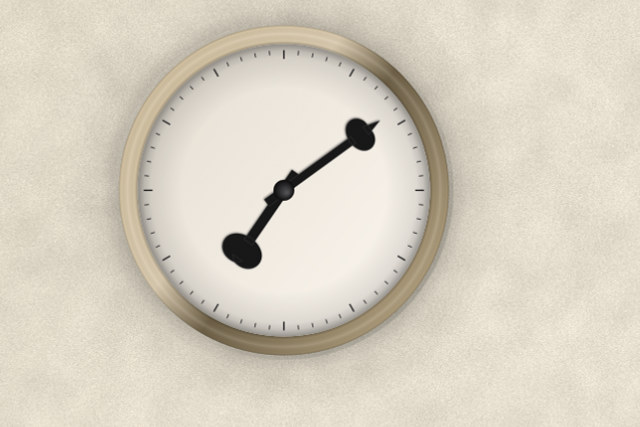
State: 7h09
